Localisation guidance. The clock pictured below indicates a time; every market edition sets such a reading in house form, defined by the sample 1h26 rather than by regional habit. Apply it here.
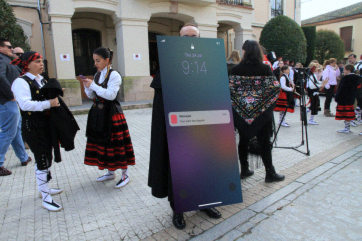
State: 9h14
